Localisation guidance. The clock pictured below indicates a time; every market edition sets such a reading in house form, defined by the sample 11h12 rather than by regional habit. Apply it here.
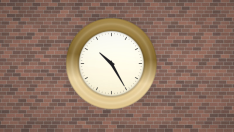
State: 10h25
